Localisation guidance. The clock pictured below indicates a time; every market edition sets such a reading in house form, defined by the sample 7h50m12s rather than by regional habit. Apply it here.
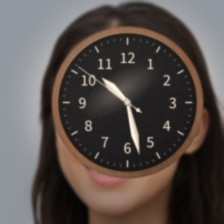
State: 10h27m51s
